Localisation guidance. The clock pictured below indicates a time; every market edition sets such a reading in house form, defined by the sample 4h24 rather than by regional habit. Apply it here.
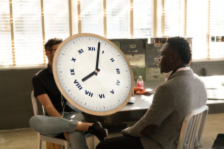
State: 8h03
